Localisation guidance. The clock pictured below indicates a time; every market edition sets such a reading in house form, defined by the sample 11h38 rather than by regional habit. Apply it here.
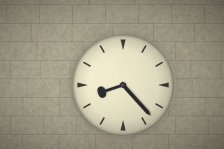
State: 8h23
